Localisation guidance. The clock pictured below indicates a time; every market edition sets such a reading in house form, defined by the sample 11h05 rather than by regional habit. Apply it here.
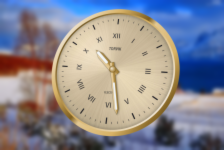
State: 10h28
